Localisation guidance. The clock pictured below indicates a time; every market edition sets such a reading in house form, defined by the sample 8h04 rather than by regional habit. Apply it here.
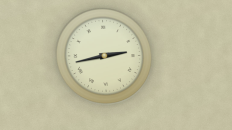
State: 2h43
